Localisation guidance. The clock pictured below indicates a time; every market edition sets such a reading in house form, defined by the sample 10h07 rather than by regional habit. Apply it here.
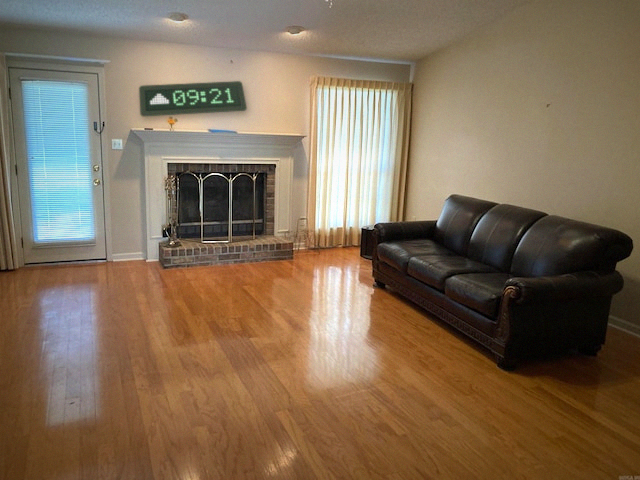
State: 9h21
